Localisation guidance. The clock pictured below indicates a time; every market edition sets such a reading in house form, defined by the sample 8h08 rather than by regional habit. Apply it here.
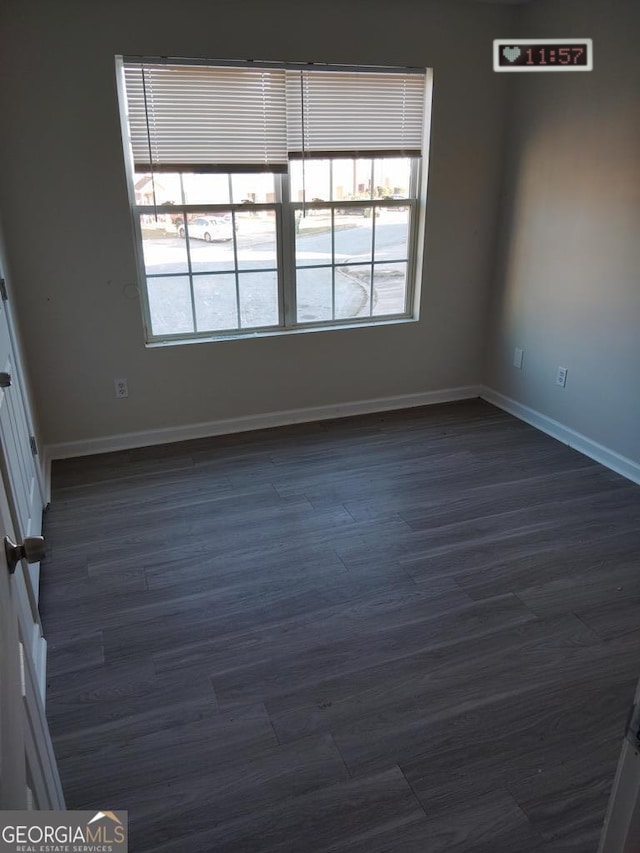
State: 11h57
